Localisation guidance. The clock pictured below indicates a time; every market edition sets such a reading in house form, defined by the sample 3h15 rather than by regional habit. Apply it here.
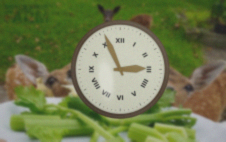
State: 2h56
